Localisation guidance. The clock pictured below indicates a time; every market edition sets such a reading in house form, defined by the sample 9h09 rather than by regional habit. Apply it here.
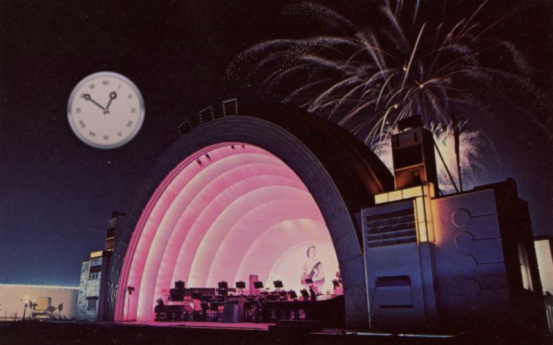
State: 12h51
